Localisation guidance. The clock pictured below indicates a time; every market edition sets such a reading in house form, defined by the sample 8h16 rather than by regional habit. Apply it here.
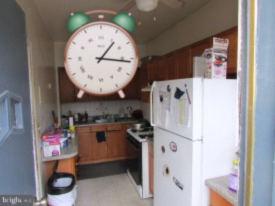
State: 1h16
